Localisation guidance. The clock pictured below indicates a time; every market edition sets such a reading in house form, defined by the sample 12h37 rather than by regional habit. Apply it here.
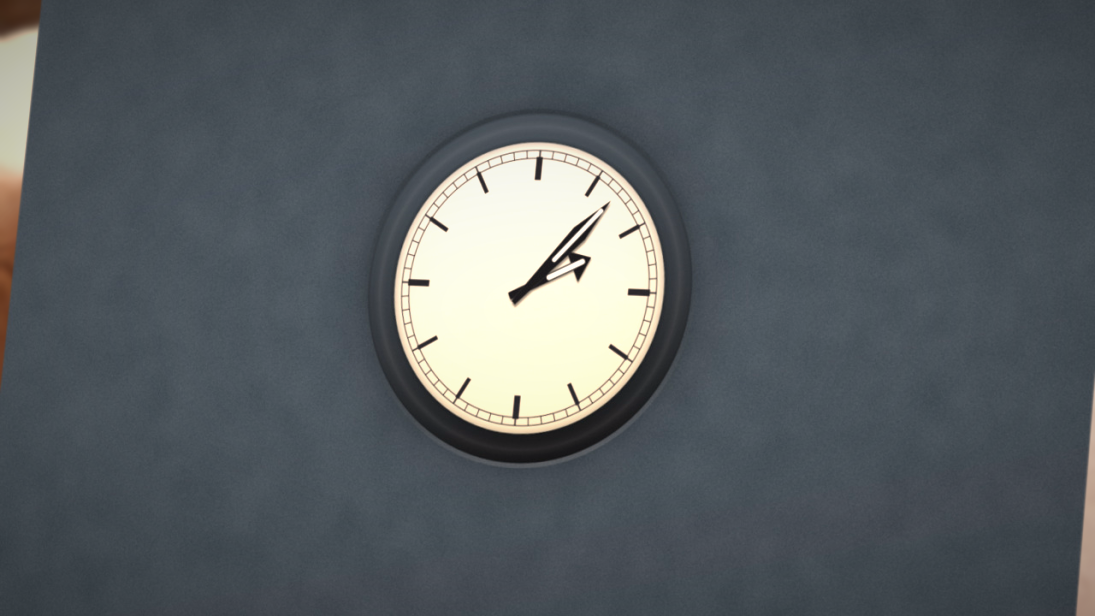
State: 2h07
